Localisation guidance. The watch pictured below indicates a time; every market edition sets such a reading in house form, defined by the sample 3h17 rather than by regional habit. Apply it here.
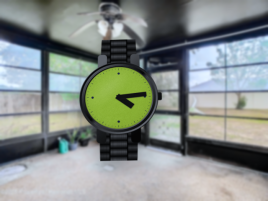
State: 4h14
